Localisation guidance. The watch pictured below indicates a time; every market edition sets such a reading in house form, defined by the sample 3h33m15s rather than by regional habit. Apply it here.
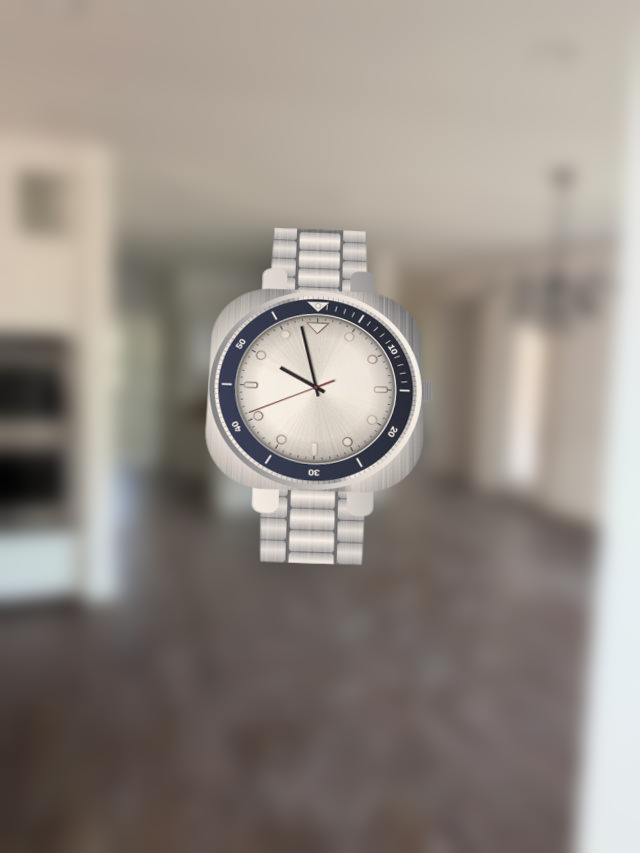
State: 9h57m41s
